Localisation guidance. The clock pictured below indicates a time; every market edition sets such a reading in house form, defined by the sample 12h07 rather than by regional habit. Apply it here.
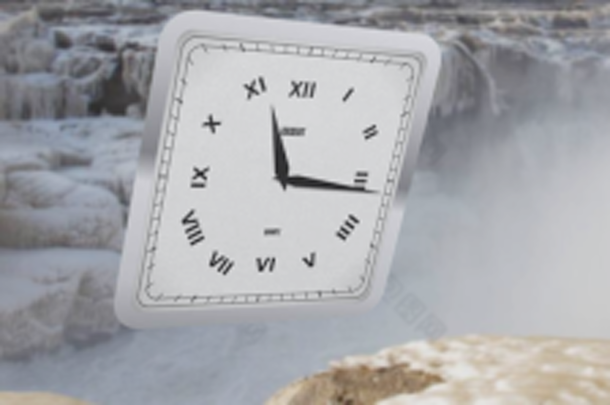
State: 11h16
